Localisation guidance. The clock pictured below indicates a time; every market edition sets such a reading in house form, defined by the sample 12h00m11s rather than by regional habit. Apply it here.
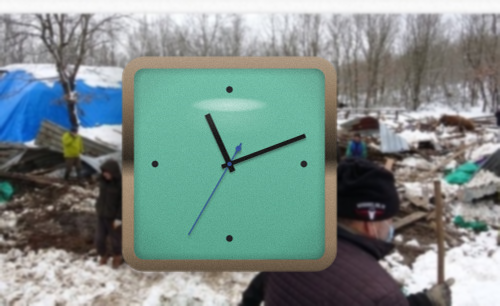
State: 11h11m35s
